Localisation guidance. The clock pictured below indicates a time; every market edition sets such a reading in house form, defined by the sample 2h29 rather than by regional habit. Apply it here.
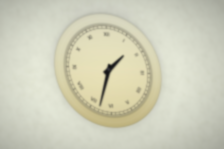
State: 1h33
